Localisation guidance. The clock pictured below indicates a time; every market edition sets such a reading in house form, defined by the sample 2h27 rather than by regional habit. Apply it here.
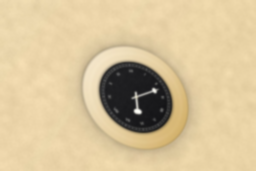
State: 6h12
